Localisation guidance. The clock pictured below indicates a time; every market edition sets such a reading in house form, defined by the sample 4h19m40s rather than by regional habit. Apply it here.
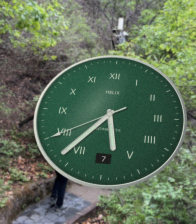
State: 5h36m40s
